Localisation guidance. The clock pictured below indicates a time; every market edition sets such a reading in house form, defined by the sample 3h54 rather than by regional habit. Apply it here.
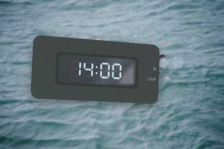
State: 14h00
